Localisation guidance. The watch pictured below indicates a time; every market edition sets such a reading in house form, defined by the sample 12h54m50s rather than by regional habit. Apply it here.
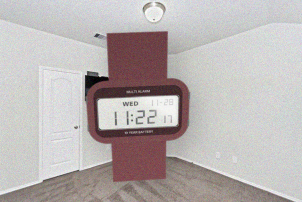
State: 11h22m17s
